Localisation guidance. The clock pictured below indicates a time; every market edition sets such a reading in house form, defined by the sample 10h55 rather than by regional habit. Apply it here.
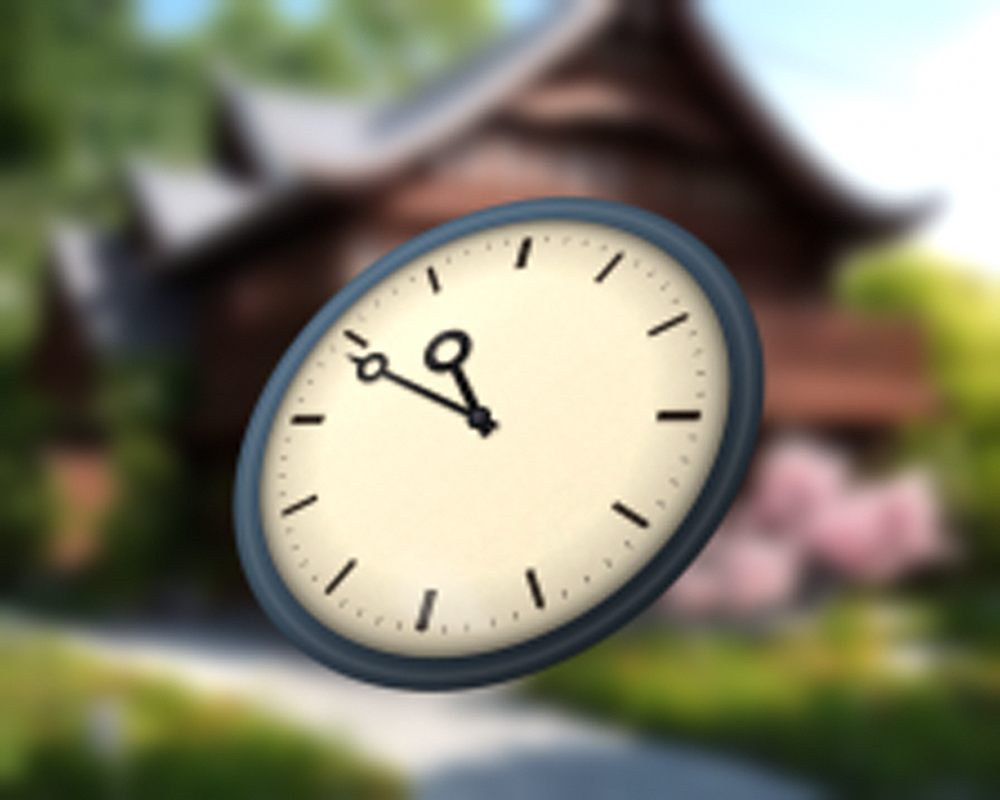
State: 10h49
